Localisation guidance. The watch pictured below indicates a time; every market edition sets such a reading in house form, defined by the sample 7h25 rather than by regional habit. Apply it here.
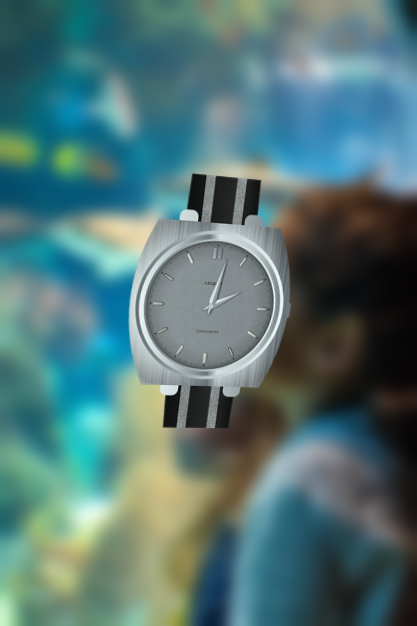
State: 2h02
